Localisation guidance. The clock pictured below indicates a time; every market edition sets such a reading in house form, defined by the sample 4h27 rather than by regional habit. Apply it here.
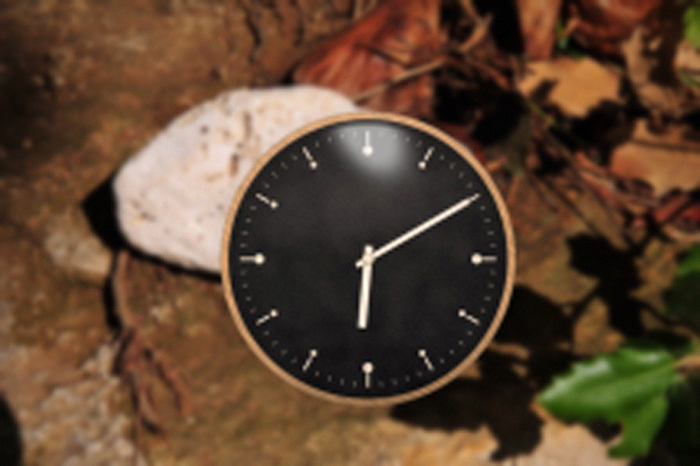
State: 6h10
